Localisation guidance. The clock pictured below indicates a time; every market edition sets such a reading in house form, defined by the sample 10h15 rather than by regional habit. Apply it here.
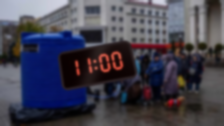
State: 11h00
